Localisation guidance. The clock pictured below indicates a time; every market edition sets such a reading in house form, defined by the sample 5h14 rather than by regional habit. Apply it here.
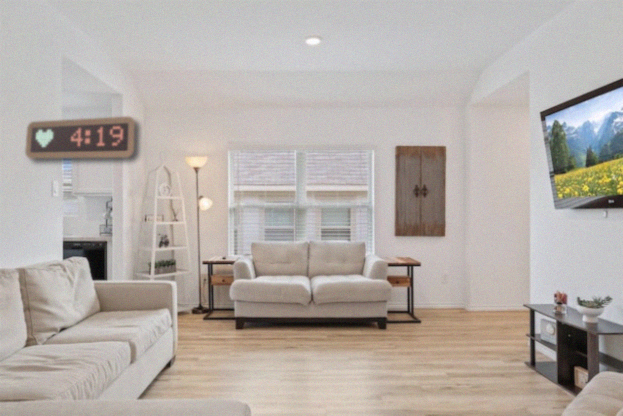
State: 4h19
